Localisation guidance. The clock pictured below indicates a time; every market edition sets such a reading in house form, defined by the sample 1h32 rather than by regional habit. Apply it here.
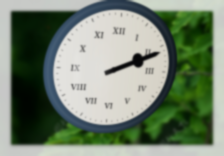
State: 2h11
